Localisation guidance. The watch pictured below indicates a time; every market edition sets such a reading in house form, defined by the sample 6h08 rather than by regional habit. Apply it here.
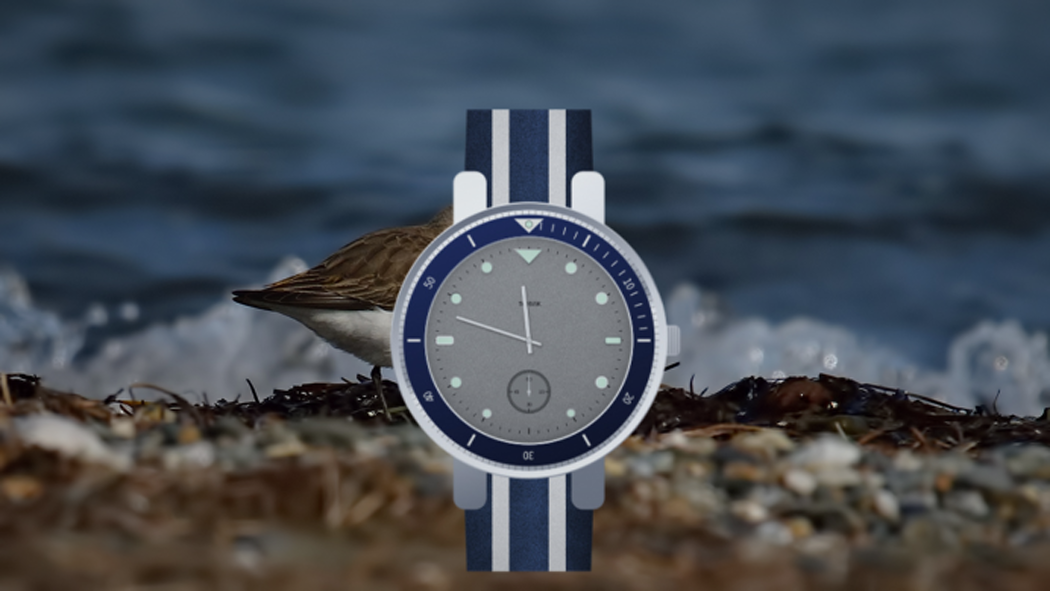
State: 11h48
